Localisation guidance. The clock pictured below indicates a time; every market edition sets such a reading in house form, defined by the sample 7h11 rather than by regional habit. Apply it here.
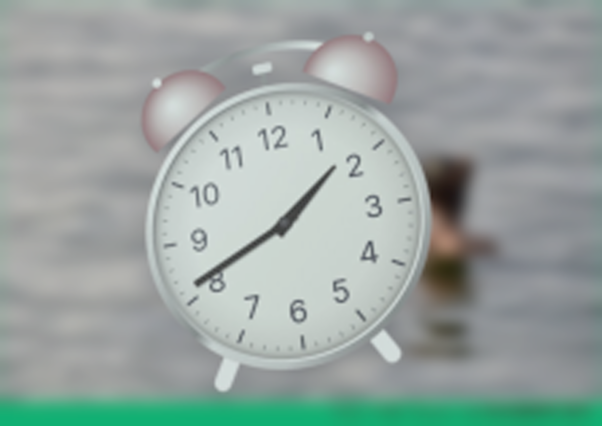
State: 1h41
